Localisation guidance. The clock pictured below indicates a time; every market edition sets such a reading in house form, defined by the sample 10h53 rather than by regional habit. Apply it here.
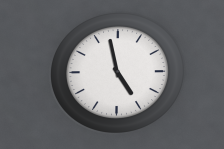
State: 4h58
